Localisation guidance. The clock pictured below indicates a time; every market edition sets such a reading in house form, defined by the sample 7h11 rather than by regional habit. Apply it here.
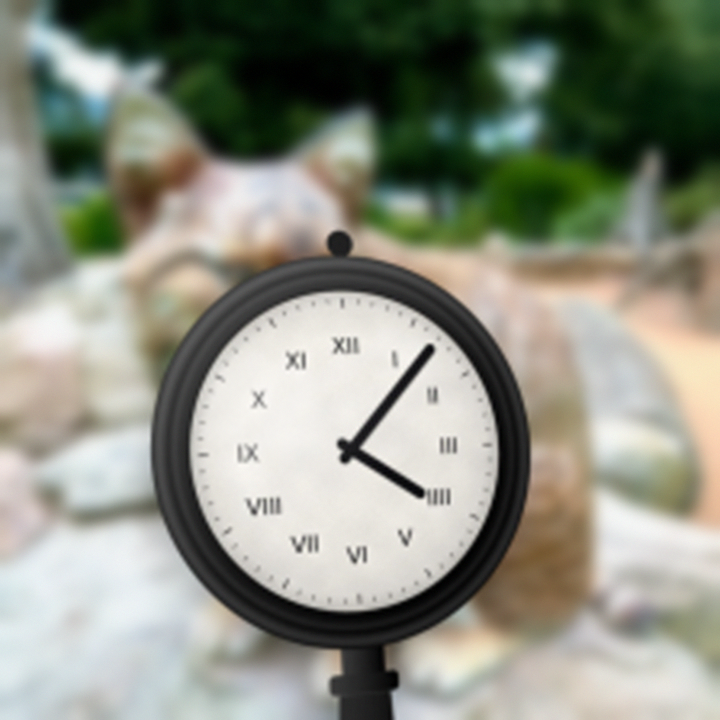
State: 4h07
